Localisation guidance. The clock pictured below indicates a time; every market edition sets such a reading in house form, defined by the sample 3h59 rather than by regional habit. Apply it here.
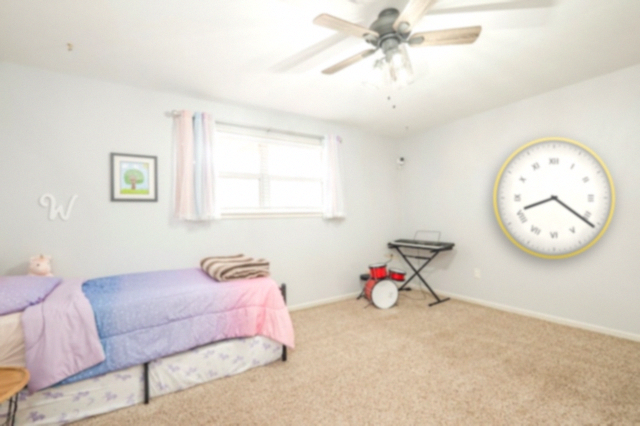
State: 8h21
